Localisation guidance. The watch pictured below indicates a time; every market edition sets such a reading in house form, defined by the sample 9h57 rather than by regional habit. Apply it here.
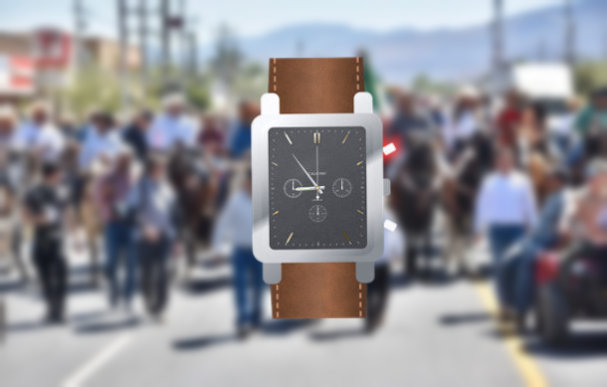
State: 8h54
